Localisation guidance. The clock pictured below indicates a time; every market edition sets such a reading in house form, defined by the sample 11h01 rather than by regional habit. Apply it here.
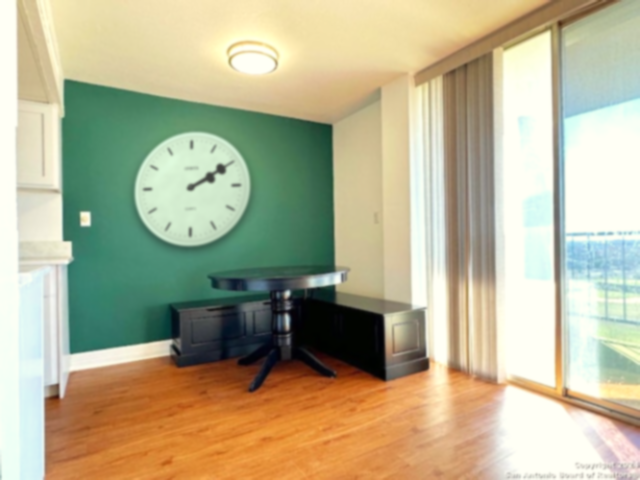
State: 2h10
